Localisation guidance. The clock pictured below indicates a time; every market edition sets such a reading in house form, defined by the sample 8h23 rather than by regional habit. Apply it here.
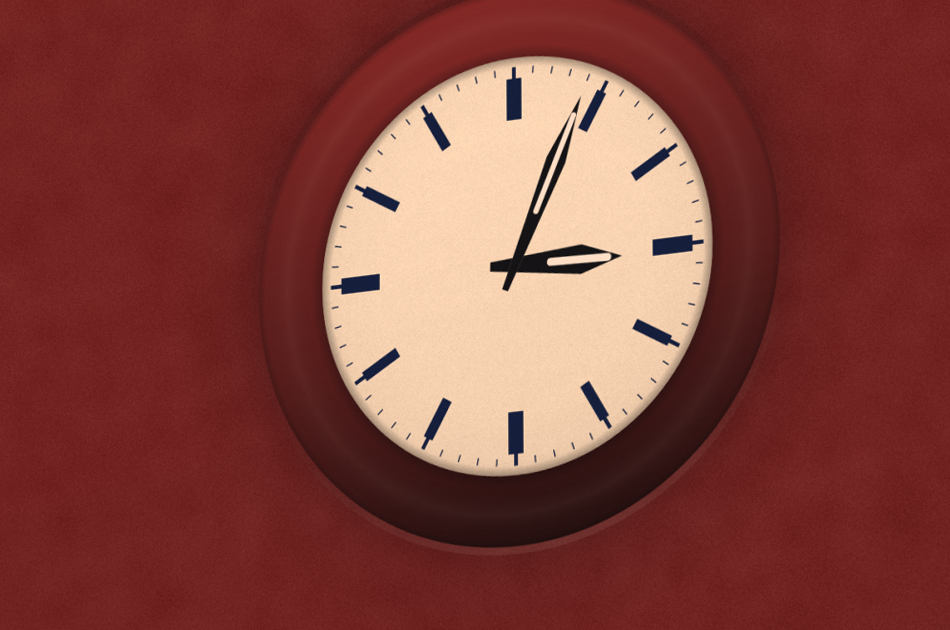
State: 3h04
